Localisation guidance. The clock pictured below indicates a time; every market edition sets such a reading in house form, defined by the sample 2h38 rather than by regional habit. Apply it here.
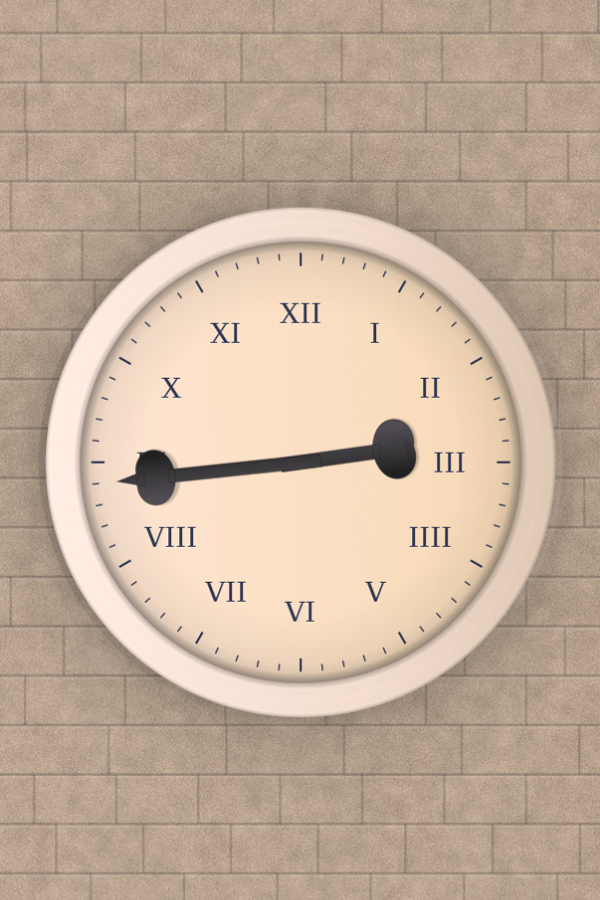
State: 2h44
